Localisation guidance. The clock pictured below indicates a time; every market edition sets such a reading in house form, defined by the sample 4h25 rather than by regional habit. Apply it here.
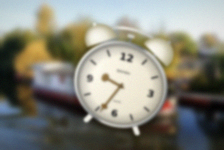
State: 9h34
